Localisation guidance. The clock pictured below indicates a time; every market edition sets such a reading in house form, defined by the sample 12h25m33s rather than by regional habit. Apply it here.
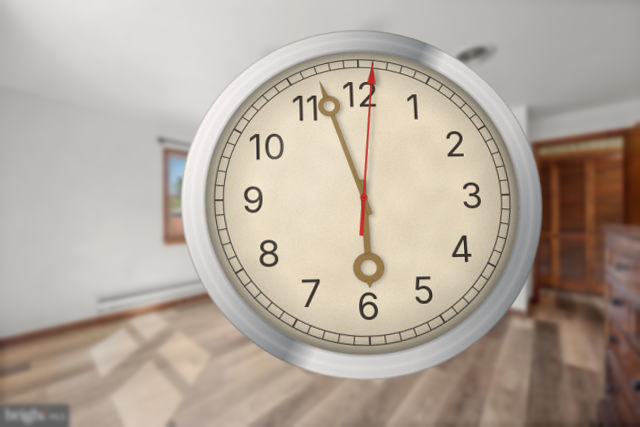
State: 5h57m01s
